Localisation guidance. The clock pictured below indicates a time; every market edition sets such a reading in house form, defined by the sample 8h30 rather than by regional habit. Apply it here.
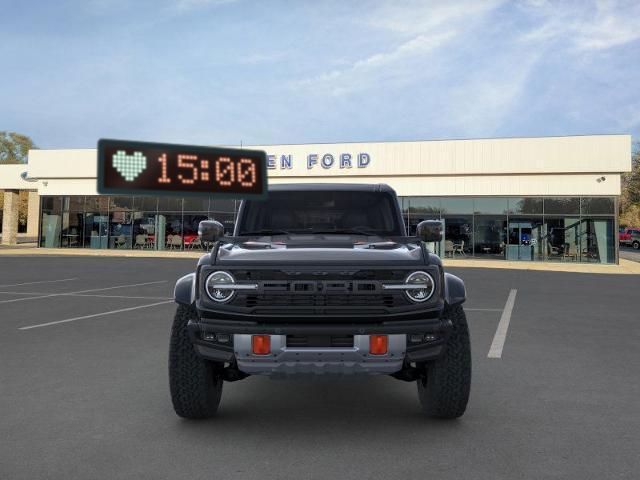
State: 15h00
